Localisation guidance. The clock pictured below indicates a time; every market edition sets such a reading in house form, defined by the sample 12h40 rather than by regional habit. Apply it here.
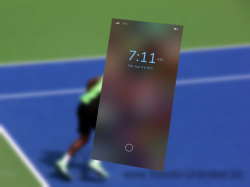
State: 7h11
